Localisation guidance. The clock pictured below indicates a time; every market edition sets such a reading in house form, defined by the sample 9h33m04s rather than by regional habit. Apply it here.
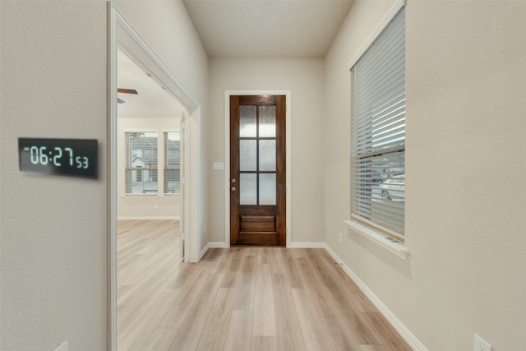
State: 6h27m53s
